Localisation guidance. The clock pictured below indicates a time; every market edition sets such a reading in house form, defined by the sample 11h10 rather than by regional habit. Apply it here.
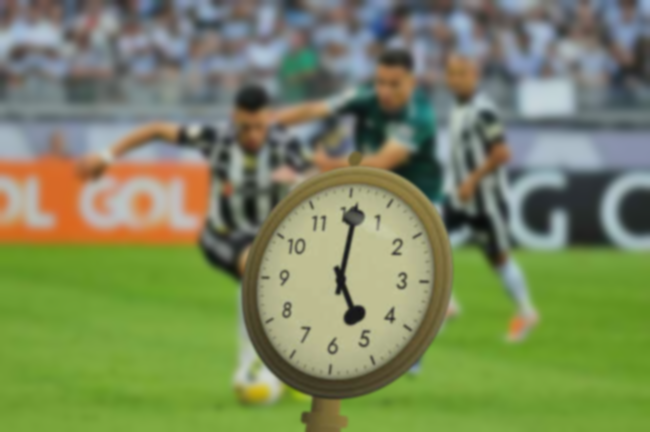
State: 5h01
